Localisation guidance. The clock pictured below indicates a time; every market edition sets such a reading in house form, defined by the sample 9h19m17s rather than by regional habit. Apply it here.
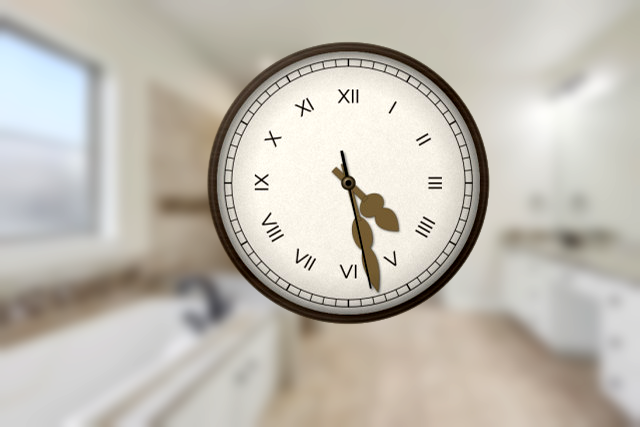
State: 4h27m28s
